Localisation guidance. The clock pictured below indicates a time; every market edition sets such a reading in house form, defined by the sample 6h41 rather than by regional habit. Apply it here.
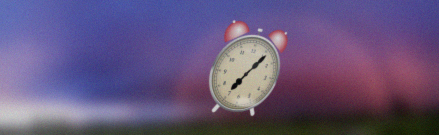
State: 7h06
